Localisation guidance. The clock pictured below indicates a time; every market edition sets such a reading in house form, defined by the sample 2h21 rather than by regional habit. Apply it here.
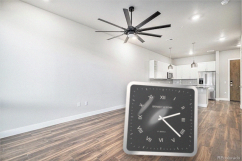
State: 2h22
